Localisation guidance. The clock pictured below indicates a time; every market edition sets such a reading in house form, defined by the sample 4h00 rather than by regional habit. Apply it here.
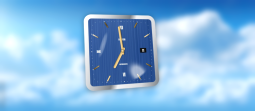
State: 6h59
